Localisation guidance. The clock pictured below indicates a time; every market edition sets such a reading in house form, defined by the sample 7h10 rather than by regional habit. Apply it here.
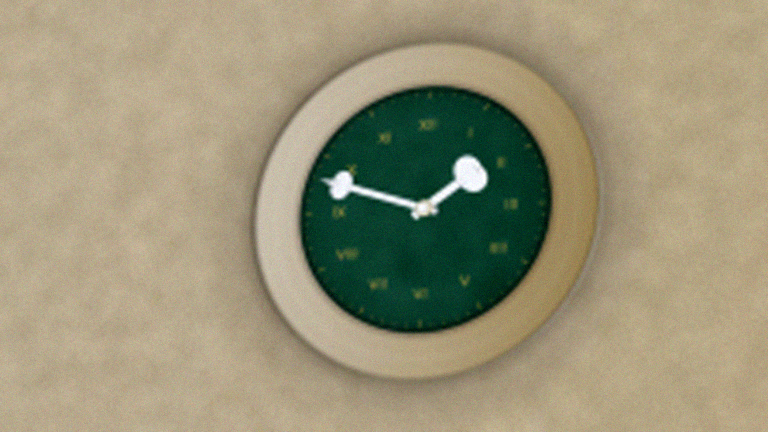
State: 1h48
